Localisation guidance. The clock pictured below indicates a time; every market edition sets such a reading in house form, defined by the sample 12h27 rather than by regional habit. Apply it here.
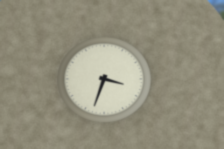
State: 3h33
